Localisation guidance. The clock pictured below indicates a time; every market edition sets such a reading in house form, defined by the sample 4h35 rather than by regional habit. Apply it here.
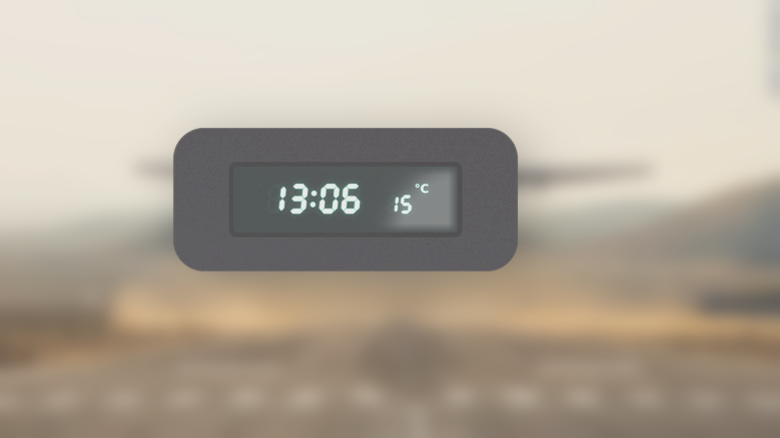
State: 13h06
